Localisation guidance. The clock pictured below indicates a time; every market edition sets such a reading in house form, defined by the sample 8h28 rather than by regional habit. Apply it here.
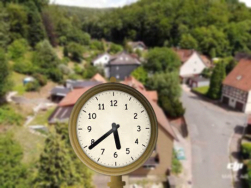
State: 5h39
